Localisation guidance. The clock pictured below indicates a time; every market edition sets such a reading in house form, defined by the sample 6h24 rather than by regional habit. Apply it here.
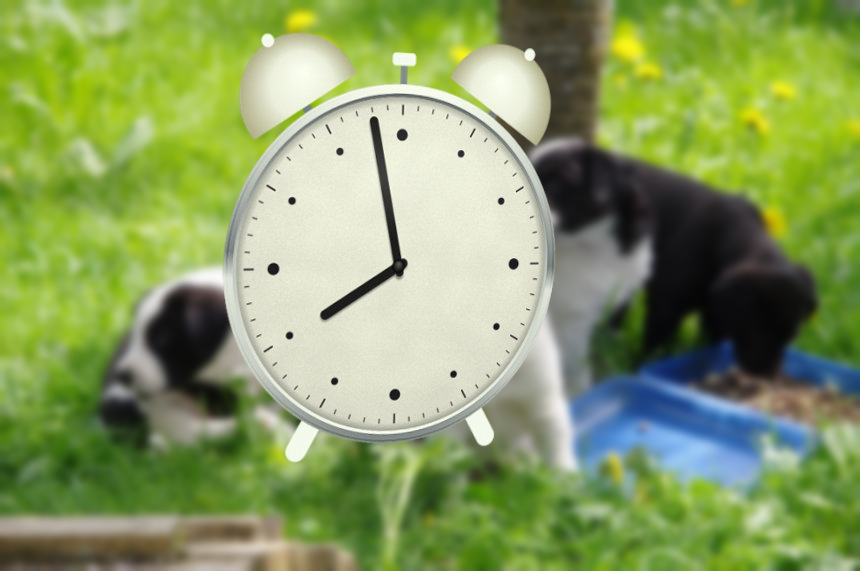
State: 7h58
